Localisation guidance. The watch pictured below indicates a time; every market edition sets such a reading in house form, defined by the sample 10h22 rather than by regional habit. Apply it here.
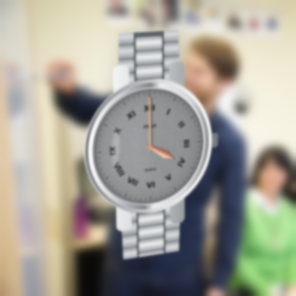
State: 4h00
